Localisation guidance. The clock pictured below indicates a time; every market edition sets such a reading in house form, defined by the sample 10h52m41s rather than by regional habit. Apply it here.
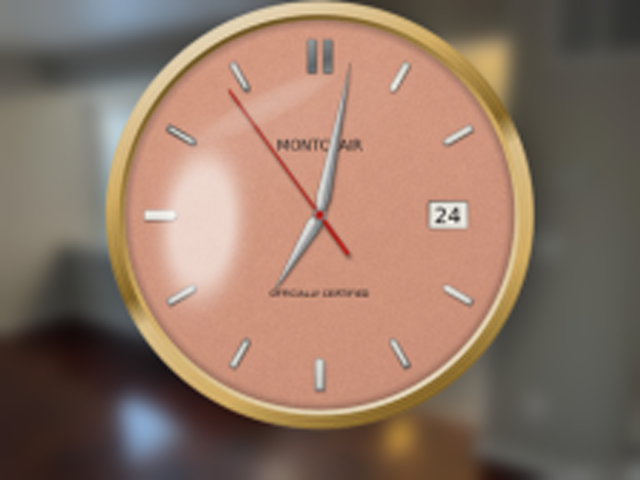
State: 7h01m54s
